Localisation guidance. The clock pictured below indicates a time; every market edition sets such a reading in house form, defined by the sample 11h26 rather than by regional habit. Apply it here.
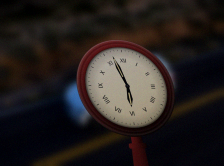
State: 5h57
